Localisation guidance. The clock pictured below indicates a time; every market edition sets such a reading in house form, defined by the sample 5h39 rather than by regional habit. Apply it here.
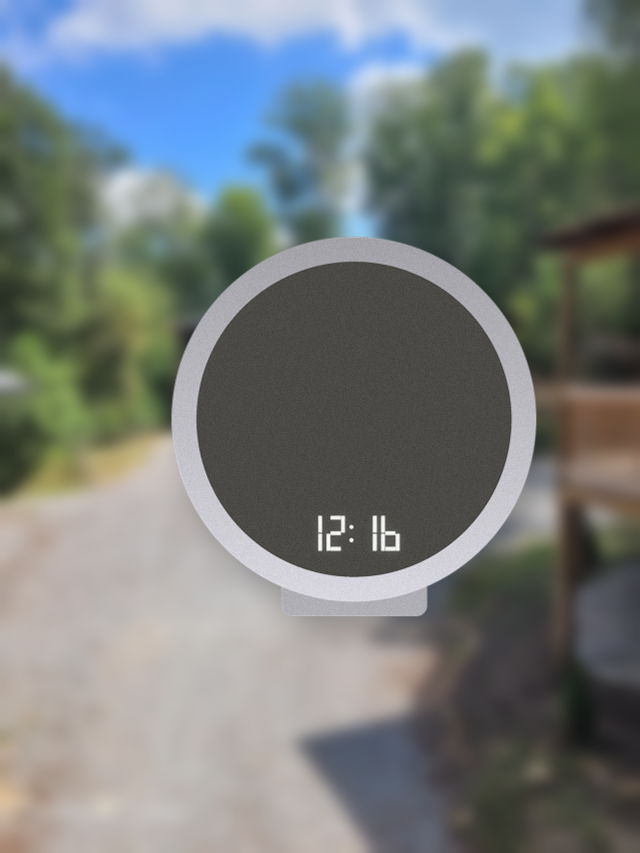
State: 12h16
